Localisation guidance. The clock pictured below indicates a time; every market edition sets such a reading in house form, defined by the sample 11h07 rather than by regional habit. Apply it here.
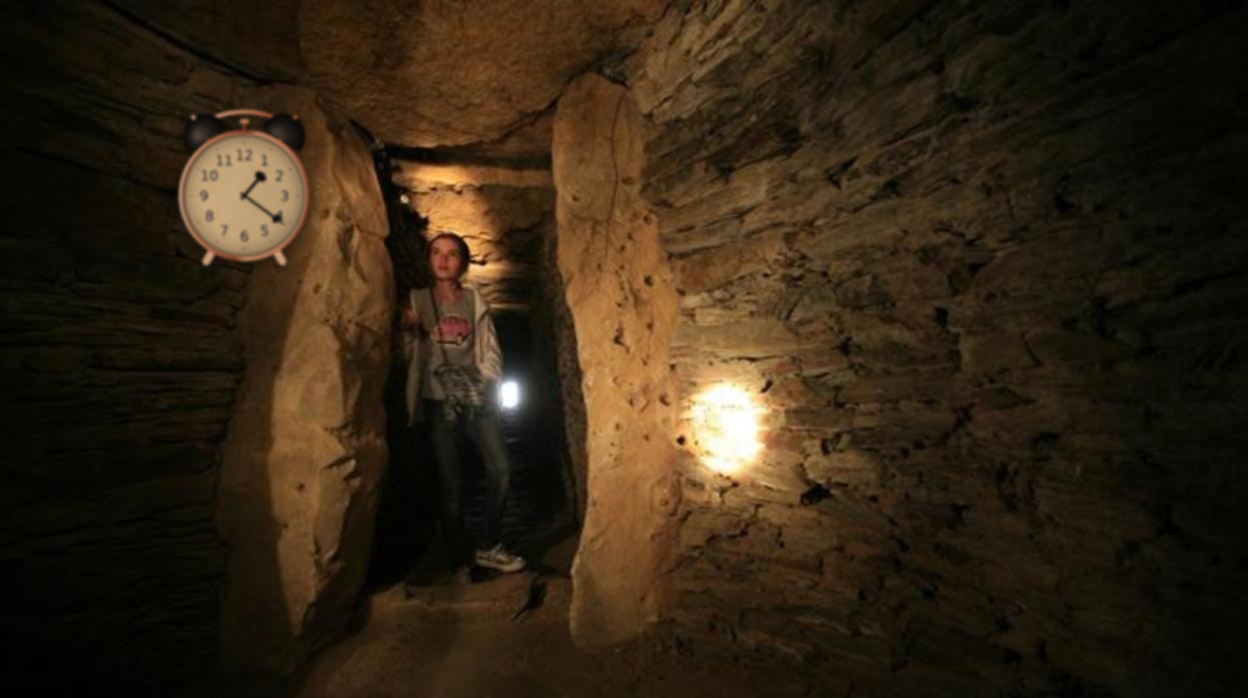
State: 1h21
